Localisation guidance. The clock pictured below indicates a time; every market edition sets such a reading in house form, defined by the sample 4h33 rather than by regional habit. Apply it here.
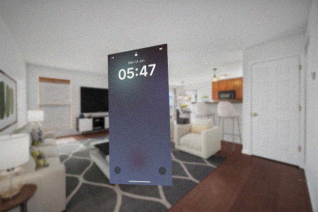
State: 5h47
